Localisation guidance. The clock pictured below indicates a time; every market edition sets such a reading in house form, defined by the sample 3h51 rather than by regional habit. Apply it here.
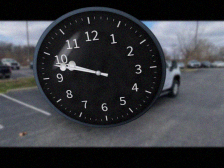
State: 9h48
